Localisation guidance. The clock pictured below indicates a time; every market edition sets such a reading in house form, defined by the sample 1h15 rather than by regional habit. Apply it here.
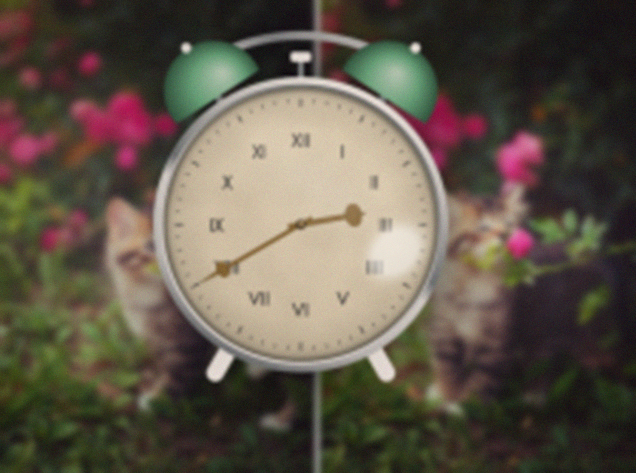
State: 2h40
